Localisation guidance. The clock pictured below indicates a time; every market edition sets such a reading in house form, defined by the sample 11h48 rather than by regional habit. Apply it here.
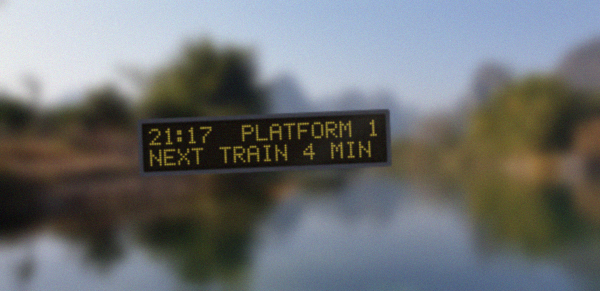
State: 21h17
